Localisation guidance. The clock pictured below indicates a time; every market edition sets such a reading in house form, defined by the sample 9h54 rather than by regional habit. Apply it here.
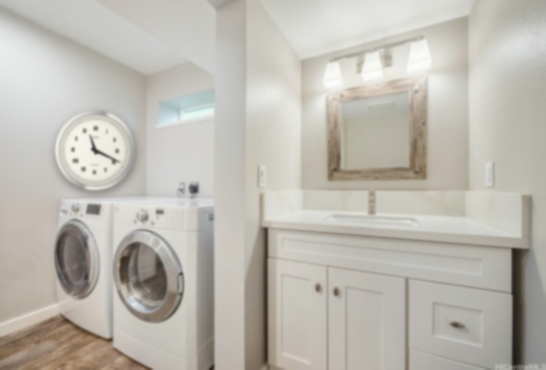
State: 11h19
